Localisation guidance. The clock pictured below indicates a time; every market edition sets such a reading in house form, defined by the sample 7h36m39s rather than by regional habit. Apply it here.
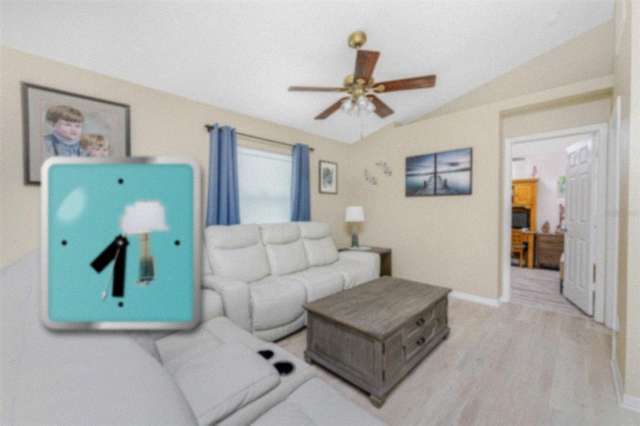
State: 7h30m33s
